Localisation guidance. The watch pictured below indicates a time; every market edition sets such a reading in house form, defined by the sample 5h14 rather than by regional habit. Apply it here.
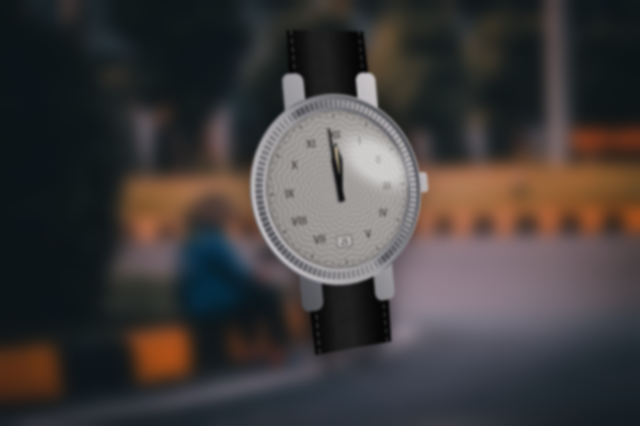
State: 11h59
